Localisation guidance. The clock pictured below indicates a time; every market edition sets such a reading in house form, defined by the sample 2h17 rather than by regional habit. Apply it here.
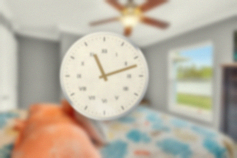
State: 11h12
